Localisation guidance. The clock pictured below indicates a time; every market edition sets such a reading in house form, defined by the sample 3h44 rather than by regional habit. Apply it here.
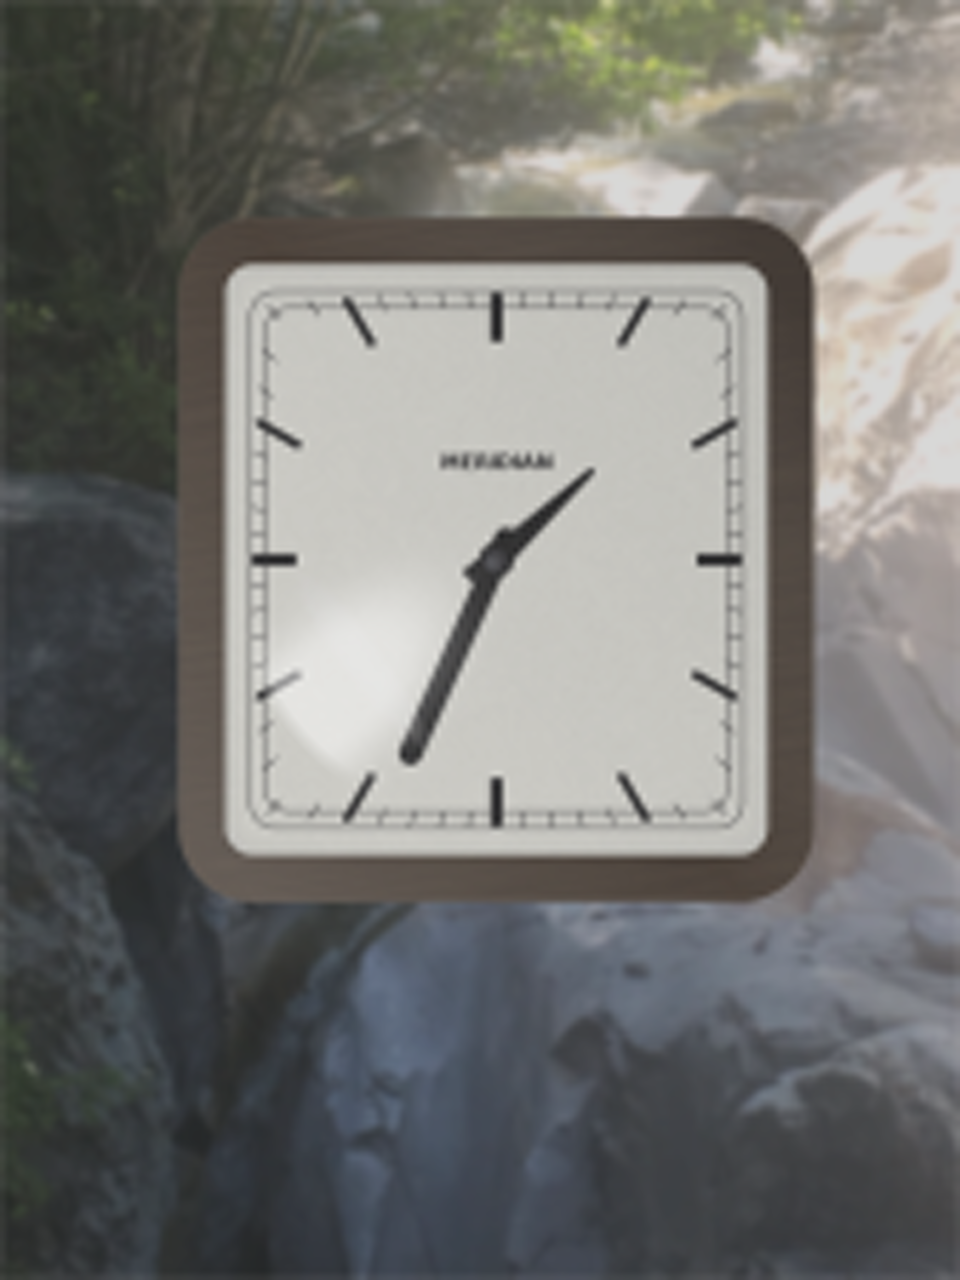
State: 1h34
